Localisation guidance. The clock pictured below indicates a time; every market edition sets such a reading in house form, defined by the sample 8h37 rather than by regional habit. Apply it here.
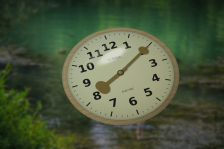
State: 8h10
